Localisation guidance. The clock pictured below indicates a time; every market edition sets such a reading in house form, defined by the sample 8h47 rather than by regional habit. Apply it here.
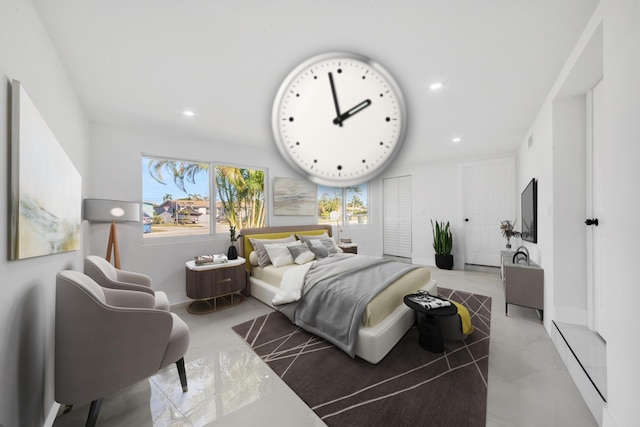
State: 1h58
